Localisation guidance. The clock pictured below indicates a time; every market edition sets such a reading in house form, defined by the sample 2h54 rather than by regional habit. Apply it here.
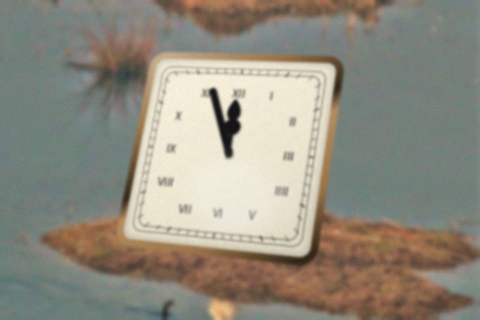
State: 11h56
